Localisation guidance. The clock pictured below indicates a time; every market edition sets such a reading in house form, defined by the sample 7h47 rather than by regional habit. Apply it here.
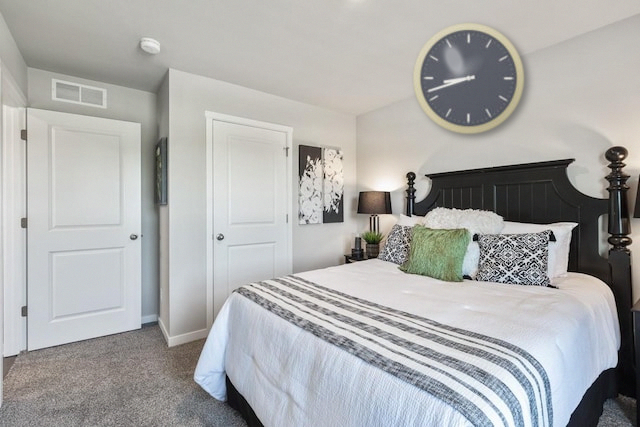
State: 8h42
